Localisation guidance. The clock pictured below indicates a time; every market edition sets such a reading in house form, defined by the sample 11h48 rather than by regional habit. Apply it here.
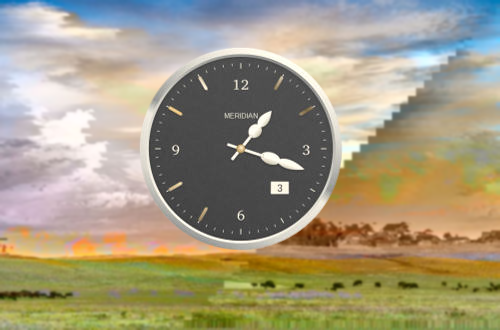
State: 1h18
